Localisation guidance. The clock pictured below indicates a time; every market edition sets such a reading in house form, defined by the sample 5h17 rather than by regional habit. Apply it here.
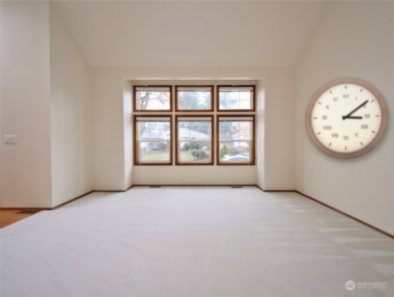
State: 3h09
